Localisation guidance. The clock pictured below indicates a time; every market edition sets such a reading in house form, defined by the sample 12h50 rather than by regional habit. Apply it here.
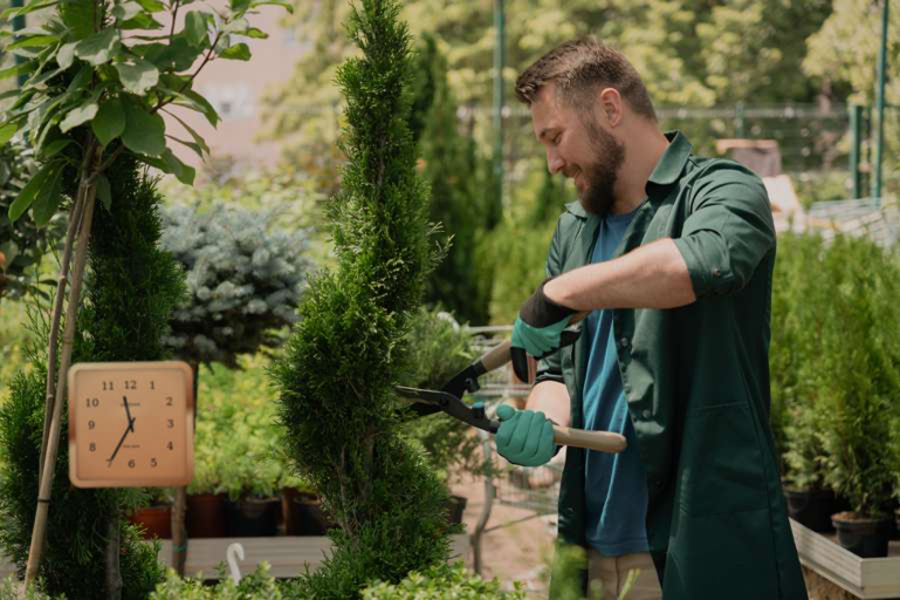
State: 11h35
